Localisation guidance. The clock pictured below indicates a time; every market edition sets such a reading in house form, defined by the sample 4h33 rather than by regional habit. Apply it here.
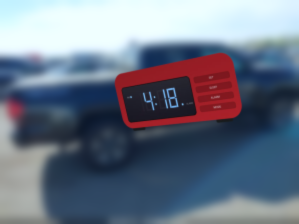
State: 4h18
